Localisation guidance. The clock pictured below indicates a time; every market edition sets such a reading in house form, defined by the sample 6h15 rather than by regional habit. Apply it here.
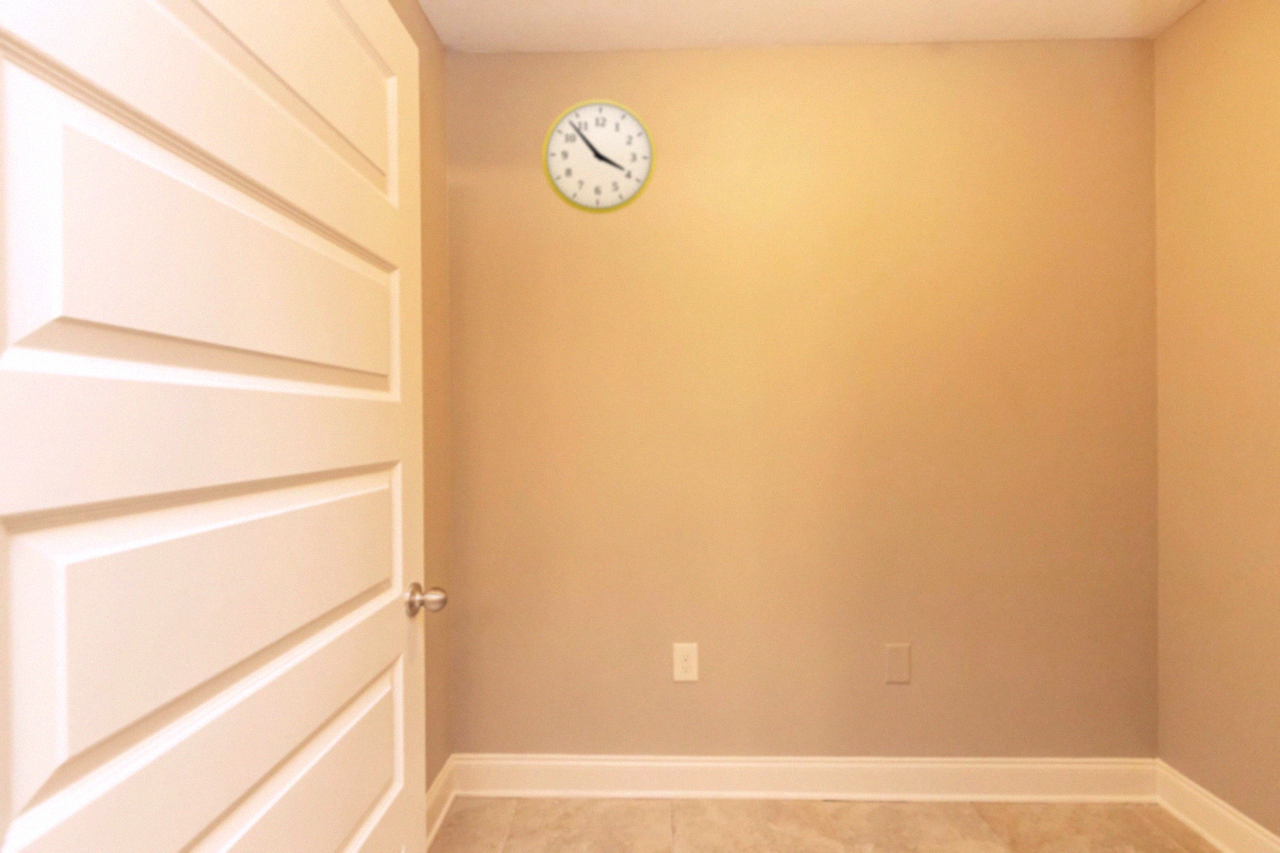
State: 3h53
